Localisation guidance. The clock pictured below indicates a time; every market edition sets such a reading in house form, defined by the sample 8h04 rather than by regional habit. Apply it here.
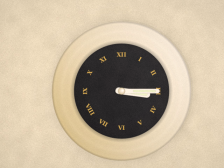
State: 3h15
